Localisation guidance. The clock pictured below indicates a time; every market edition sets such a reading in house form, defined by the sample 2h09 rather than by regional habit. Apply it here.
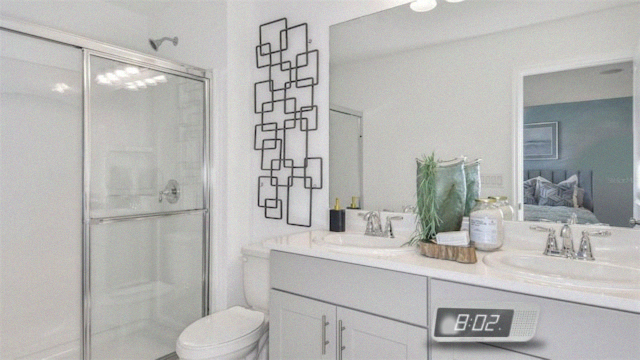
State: 8h02
